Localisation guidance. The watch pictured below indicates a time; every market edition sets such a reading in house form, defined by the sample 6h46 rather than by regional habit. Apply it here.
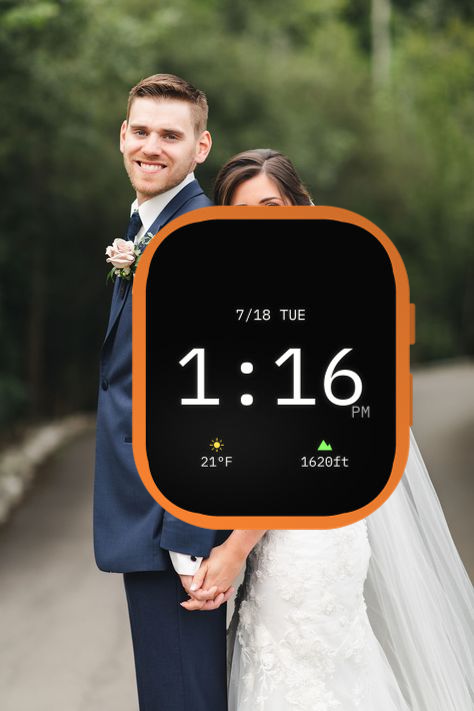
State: 1h16
